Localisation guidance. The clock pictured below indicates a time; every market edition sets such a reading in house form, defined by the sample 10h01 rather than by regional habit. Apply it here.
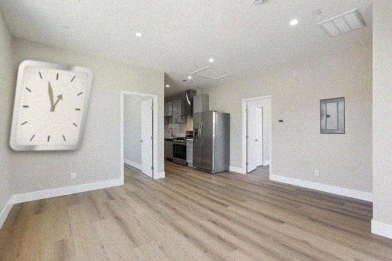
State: 12h57
